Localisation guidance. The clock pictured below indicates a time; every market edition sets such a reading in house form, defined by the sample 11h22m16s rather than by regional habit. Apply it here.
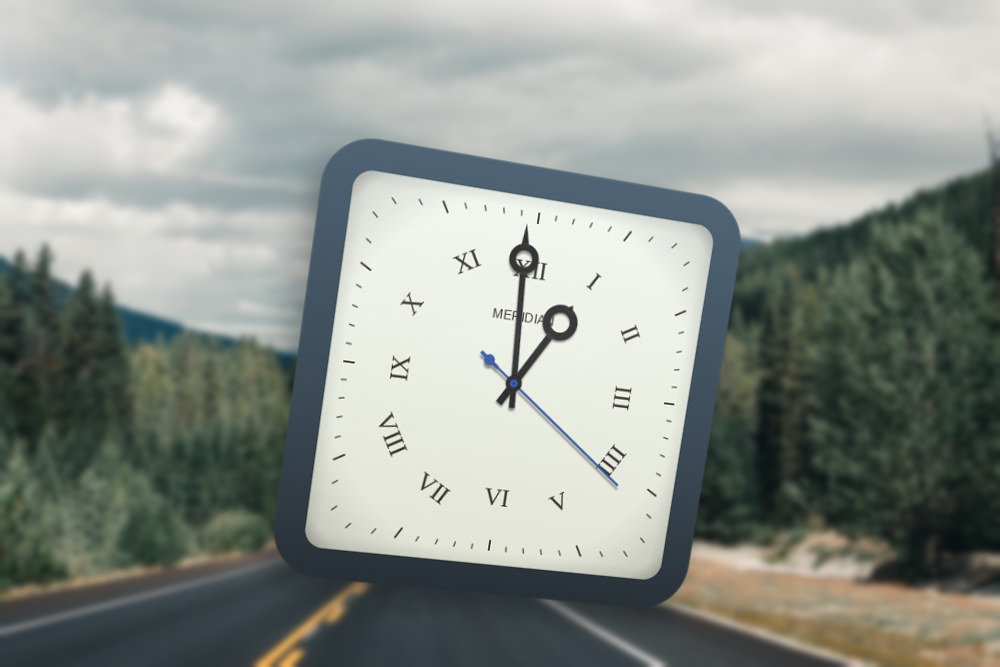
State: 12h59m21s
